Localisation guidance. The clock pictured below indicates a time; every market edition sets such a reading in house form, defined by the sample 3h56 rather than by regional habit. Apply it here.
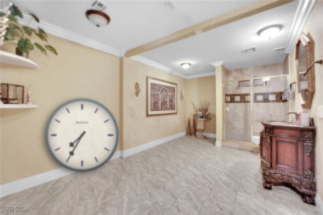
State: 7h35
